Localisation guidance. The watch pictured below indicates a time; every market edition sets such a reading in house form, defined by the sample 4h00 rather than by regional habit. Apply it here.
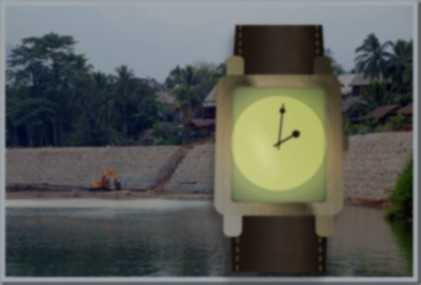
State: 2h01
